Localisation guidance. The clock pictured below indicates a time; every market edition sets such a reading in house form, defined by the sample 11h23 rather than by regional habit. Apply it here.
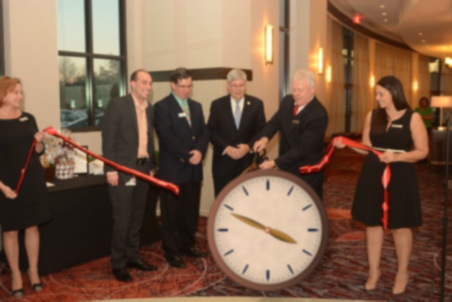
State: 3h49
